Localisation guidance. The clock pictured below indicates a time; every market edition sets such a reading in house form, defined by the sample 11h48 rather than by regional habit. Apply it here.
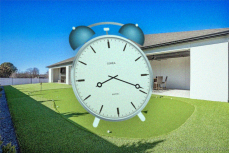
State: 8h19
